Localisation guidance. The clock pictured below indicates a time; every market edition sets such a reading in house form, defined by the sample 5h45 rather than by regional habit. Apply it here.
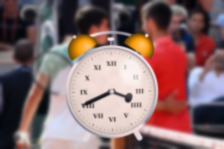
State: 3h41
